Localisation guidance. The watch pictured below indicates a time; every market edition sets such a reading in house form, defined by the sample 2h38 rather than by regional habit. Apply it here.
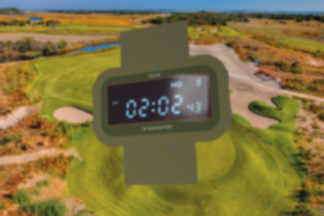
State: 2h02
